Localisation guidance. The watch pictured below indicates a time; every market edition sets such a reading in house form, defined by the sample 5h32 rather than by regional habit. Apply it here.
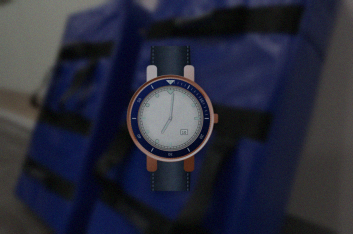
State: 7h01
